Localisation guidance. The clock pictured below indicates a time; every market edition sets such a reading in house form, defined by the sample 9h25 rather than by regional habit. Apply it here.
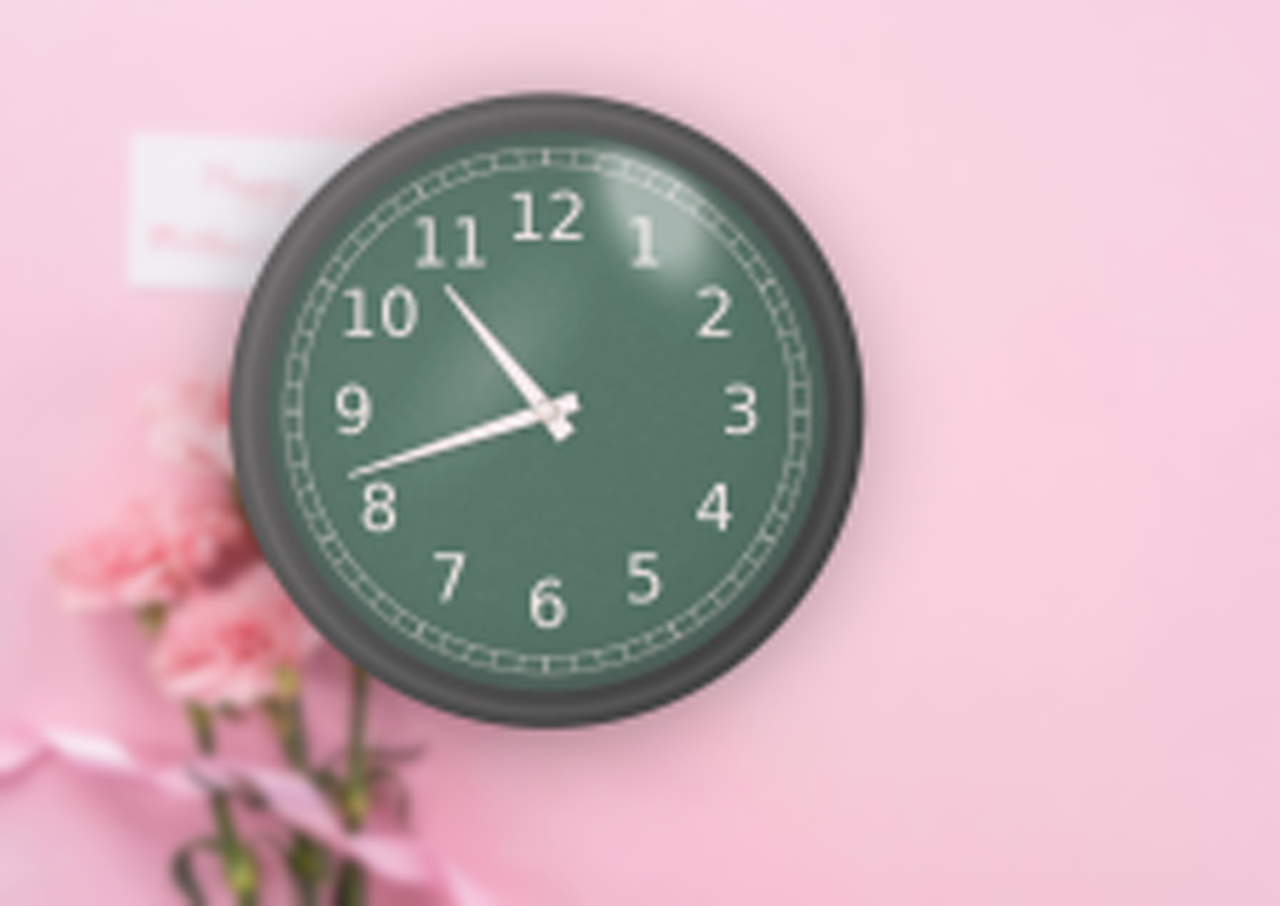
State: 10h42
